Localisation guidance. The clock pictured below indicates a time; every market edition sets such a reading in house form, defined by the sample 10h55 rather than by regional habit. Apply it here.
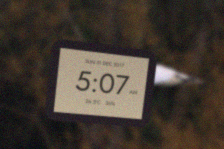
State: 5h07
